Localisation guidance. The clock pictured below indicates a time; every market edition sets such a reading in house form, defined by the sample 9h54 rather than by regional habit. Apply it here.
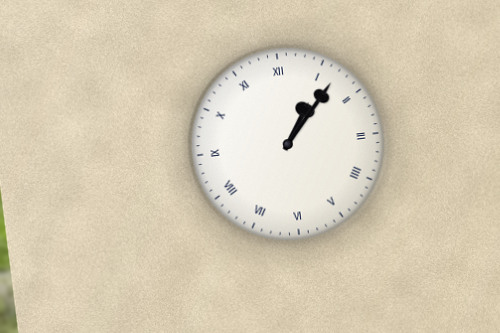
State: 1h07
